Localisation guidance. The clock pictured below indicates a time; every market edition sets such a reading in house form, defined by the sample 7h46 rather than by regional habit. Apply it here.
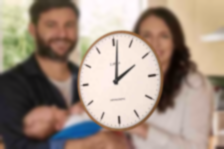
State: 2h01
